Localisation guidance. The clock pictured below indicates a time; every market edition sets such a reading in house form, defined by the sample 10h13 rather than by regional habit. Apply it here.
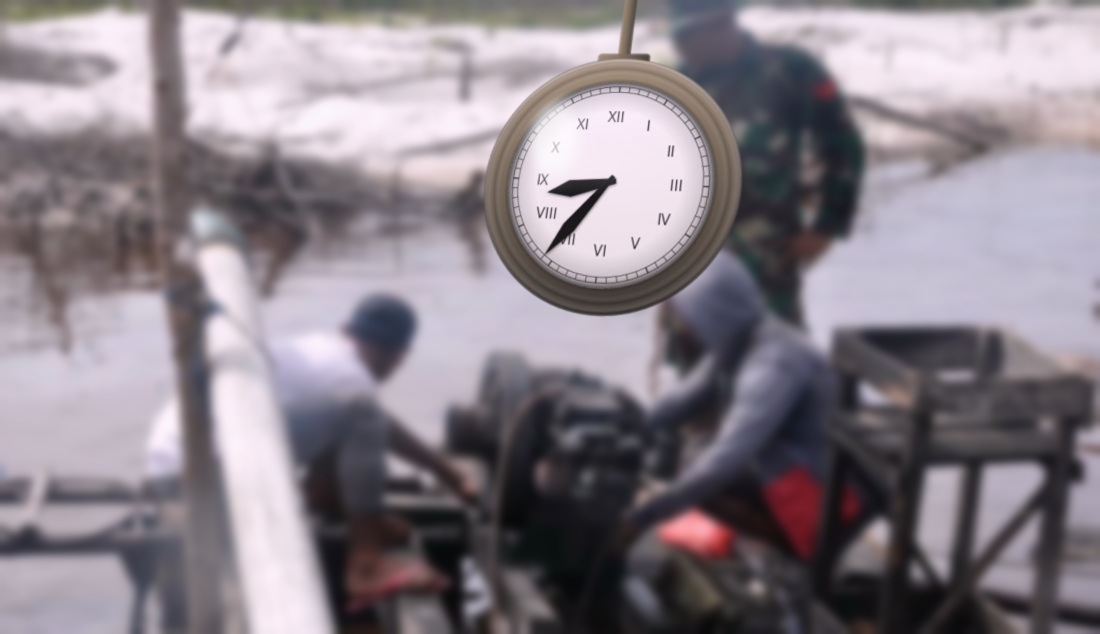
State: 8h36
